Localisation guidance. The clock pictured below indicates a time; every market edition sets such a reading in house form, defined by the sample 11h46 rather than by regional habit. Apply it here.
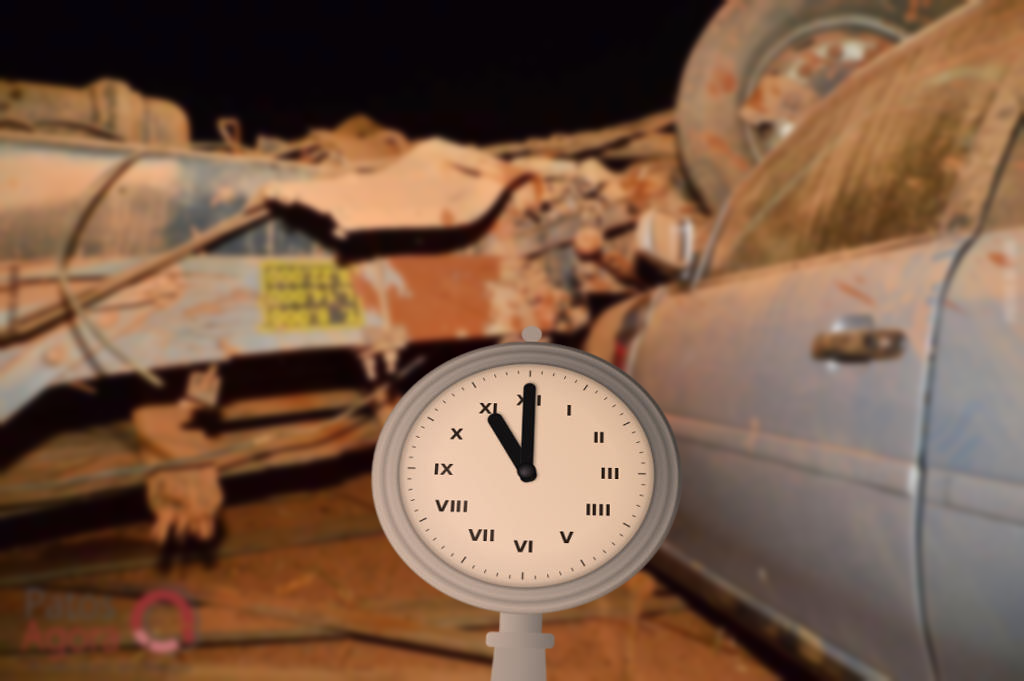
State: 11h00
